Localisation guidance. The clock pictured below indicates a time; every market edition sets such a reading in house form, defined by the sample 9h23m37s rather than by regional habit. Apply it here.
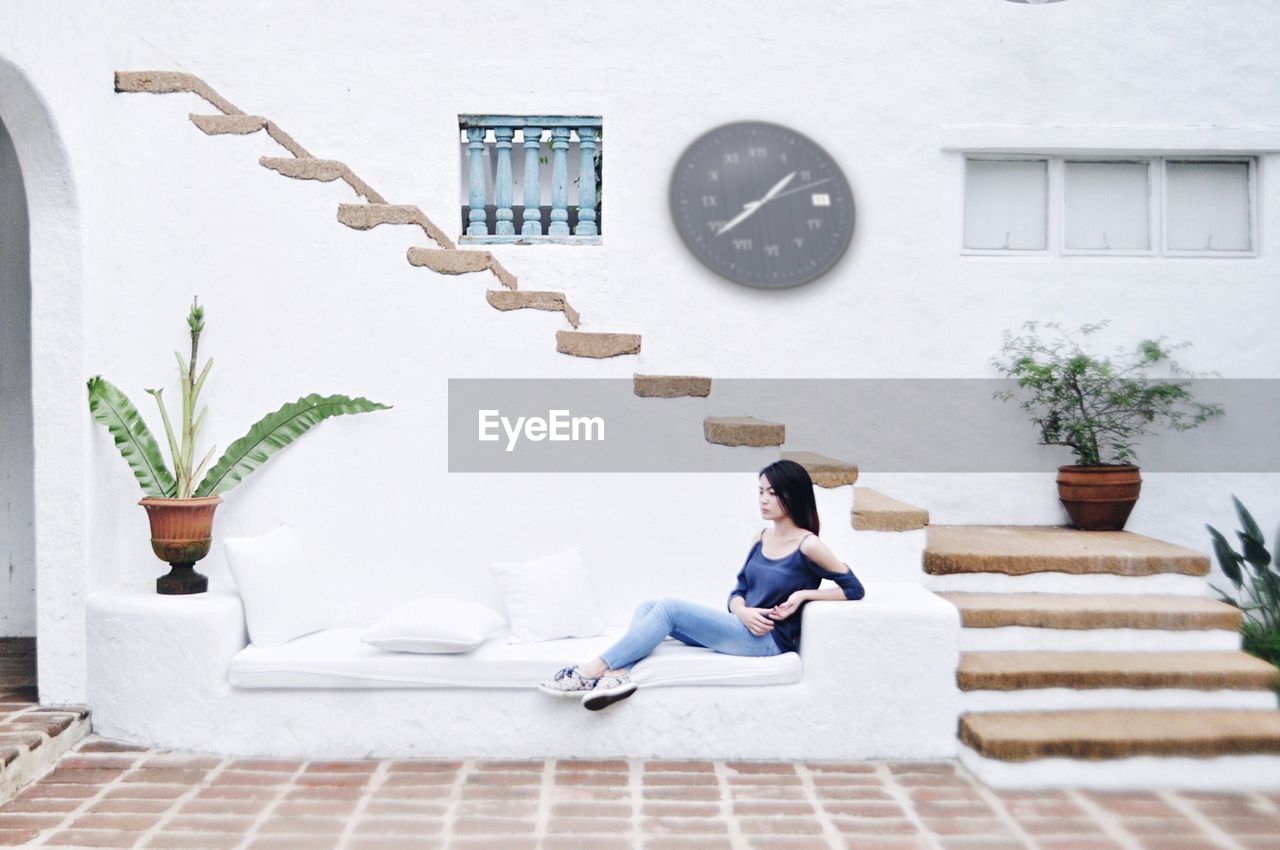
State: 1h39m12s
